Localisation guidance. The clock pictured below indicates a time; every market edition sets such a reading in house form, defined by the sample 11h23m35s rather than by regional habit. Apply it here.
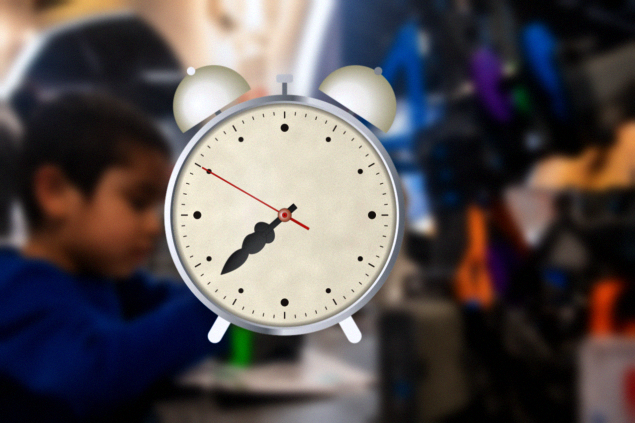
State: 7h37m50s
